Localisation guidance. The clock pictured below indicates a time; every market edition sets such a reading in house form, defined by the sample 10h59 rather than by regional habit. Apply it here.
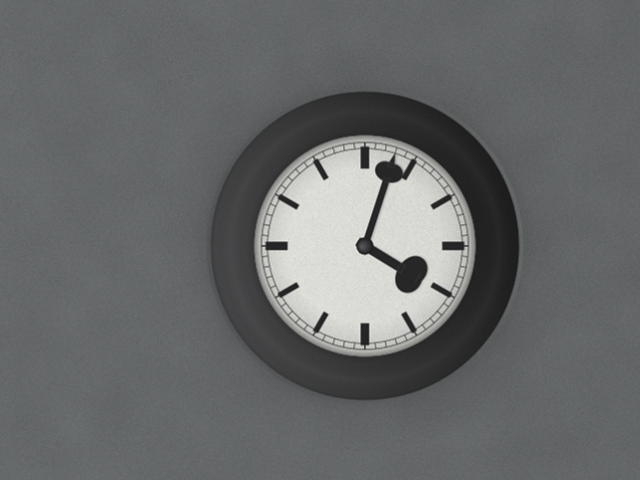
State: 4h03
